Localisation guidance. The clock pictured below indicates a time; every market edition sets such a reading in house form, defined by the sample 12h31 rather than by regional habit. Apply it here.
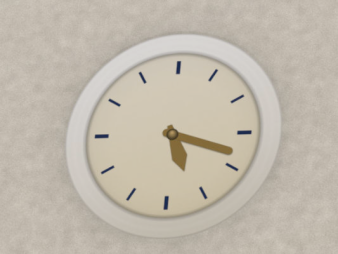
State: 5h18
